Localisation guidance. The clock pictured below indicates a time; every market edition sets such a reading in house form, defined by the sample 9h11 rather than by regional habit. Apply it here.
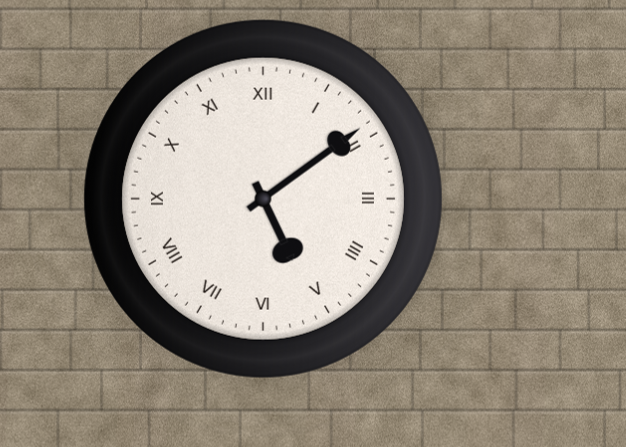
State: 5h09
